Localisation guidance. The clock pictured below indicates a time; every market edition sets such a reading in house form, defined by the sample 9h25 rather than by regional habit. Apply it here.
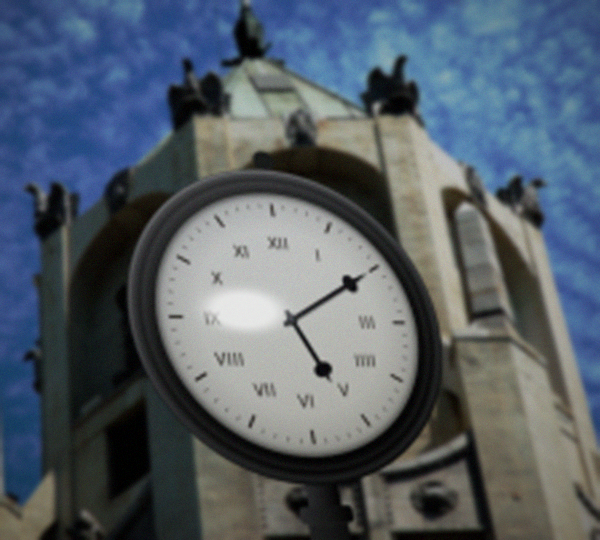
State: 5h10
